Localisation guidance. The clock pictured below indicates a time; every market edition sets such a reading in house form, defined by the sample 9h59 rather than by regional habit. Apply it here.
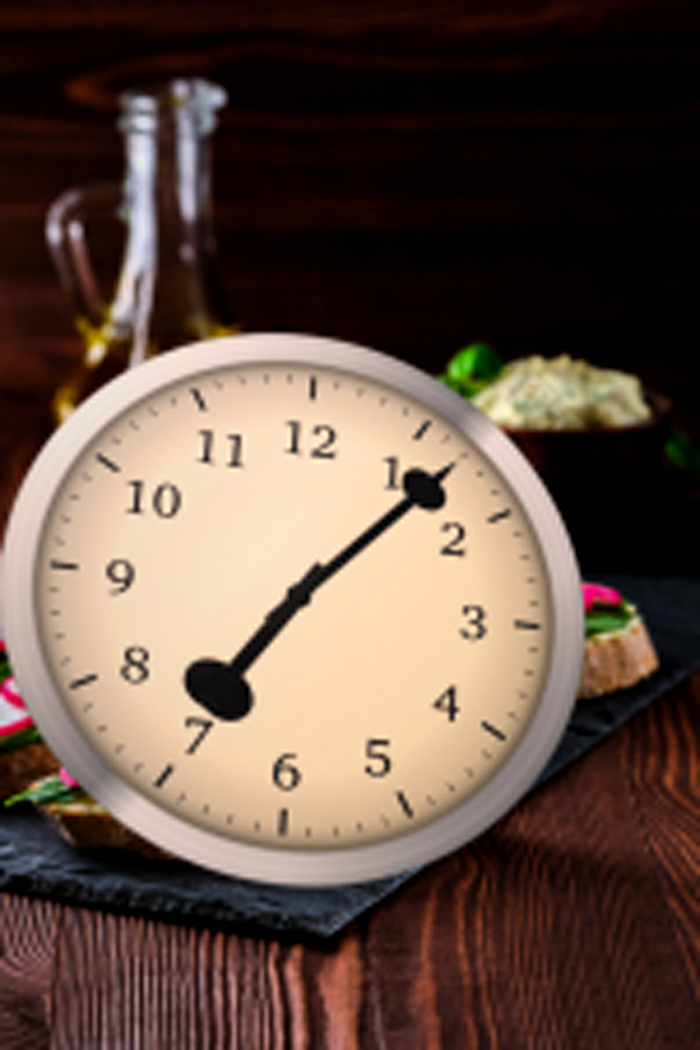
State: 7h07
